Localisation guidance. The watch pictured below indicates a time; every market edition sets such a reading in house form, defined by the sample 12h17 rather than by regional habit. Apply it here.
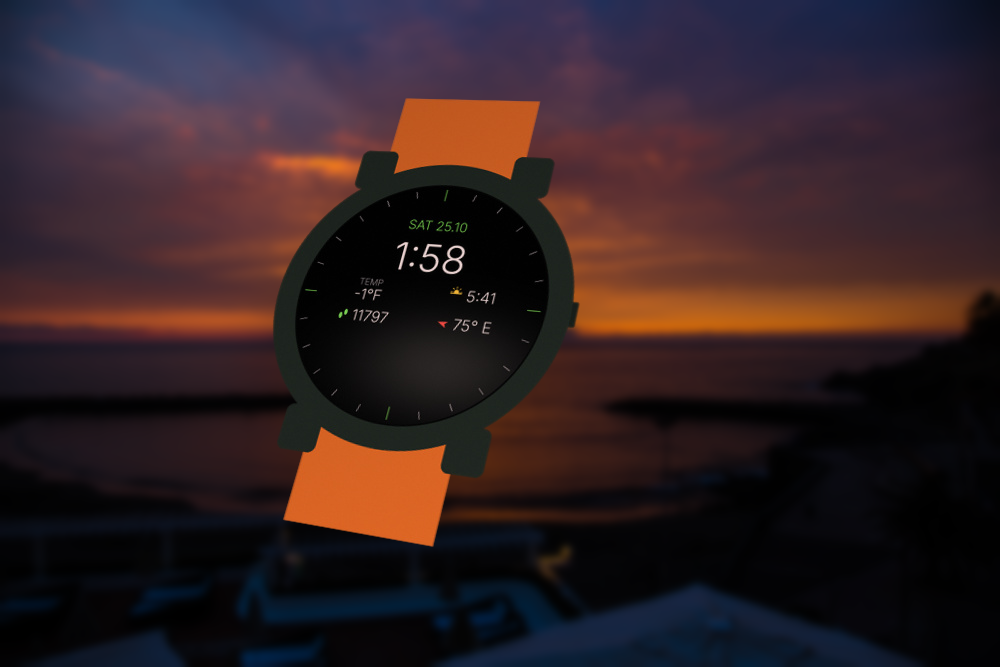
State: 1h58
